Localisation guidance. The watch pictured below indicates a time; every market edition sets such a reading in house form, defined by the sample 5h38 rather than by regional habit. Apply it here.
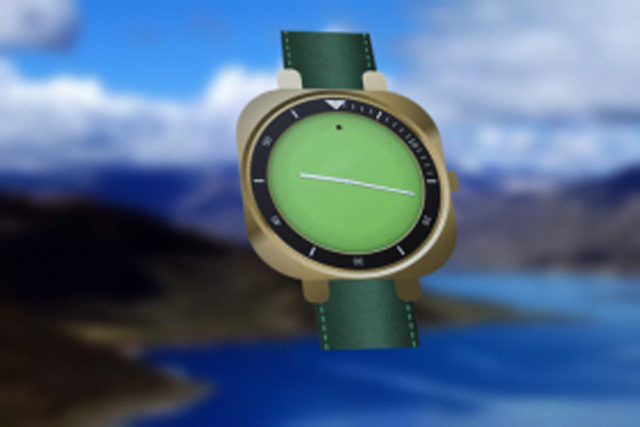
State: 9h17
